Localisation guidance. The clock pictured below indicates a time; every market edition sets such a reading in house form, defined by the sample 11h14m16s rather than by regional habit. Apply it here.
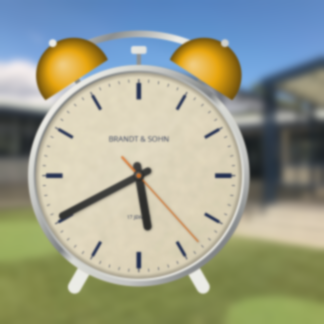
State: 5h40m23s
